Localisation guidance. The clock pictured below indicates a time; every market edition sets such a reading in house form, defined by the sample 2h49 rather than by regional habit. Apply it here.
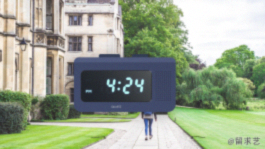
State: 4h24
